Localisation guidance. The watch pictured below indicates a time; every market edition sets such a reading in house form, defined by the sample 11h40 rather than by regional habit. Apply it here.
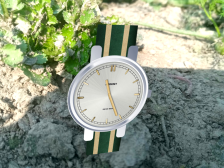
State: 11h26
